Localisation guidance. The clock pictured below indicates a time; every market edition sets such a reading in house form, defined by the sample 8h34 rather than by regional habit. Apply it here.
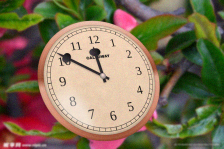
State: 11h51
